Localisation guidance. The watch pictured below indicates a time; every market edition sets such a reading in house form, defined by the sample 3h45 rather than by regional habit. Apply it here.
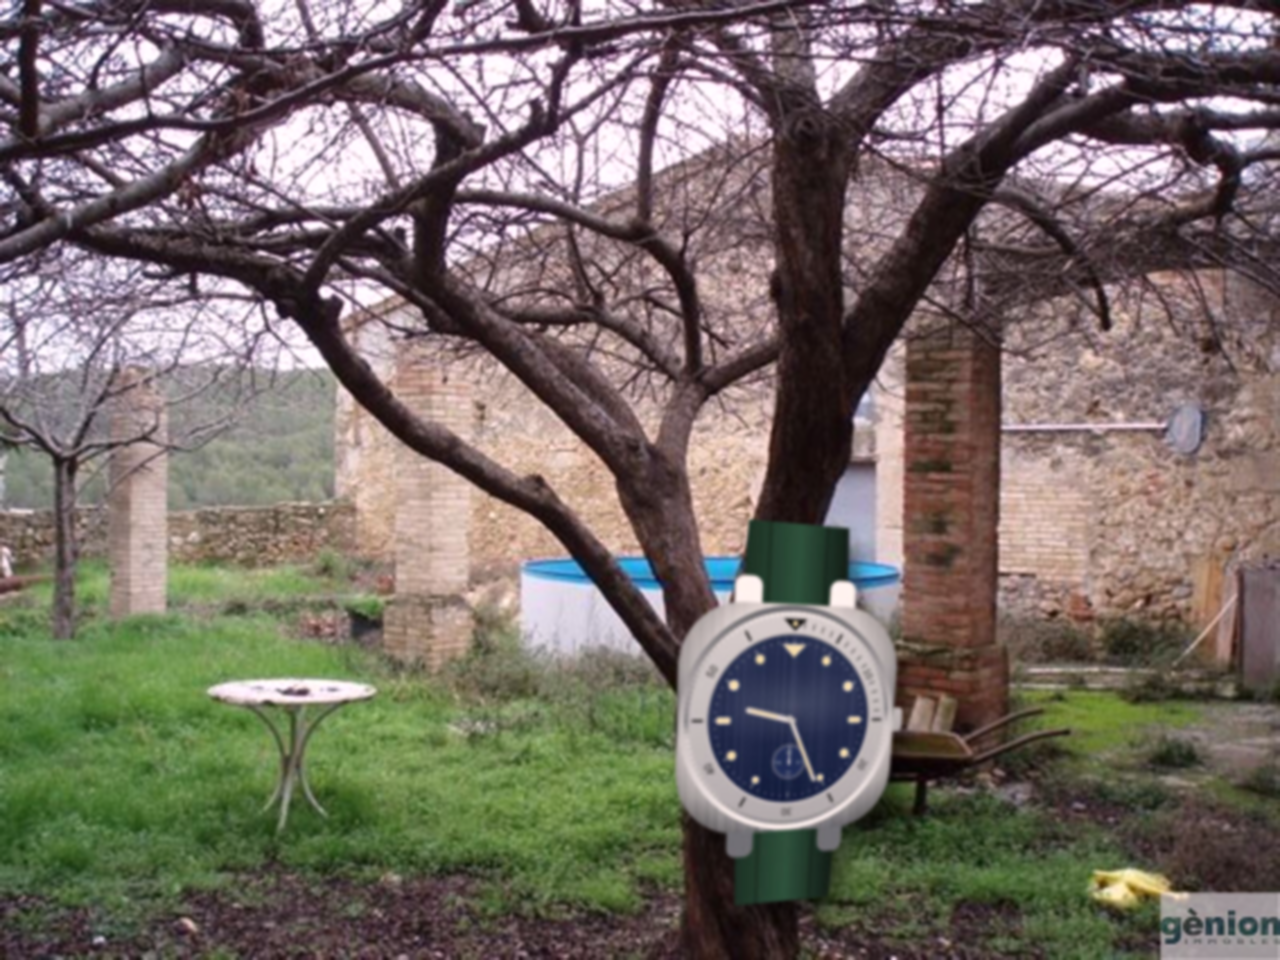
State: 9h26
